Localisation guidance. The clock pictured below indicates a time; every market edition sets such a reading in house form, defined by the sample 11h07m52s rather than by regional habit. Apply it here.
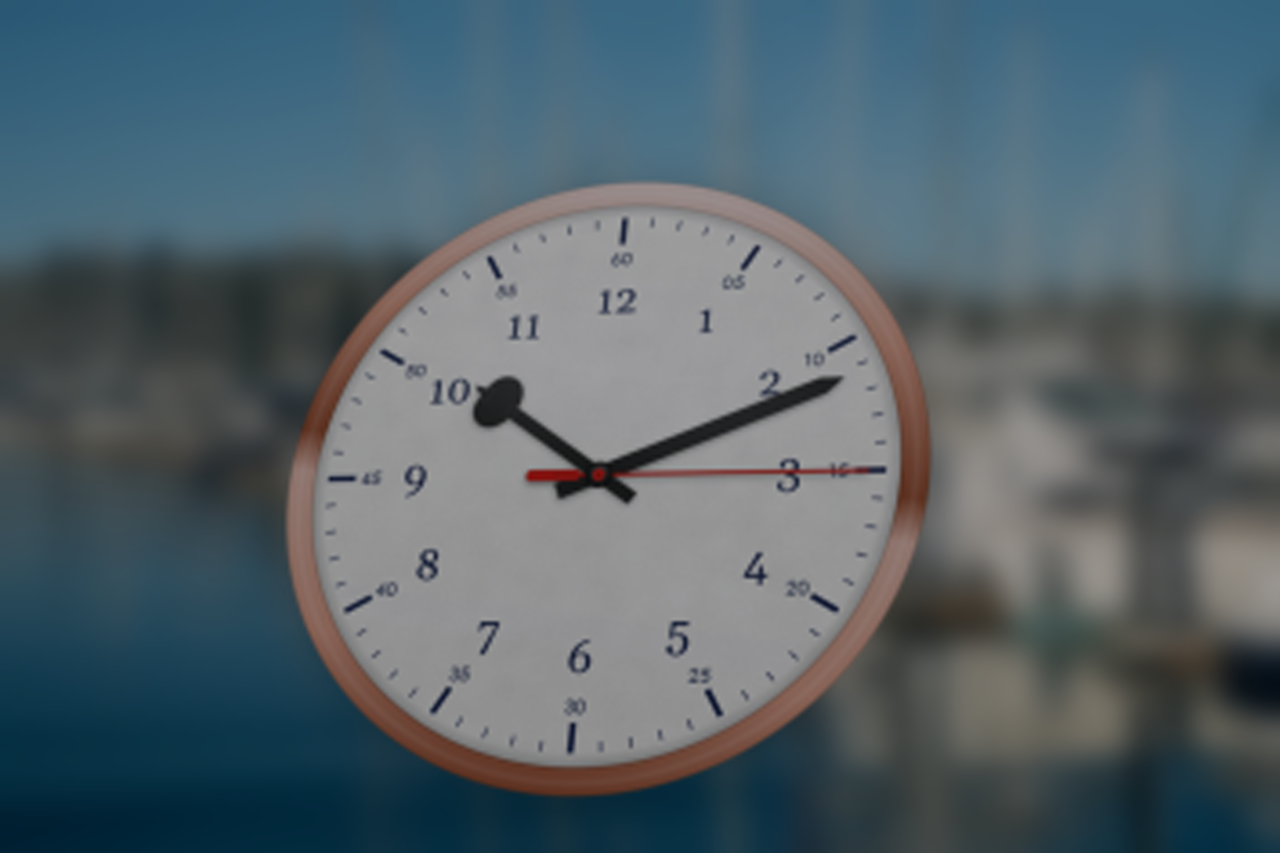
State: 10h11m15s
